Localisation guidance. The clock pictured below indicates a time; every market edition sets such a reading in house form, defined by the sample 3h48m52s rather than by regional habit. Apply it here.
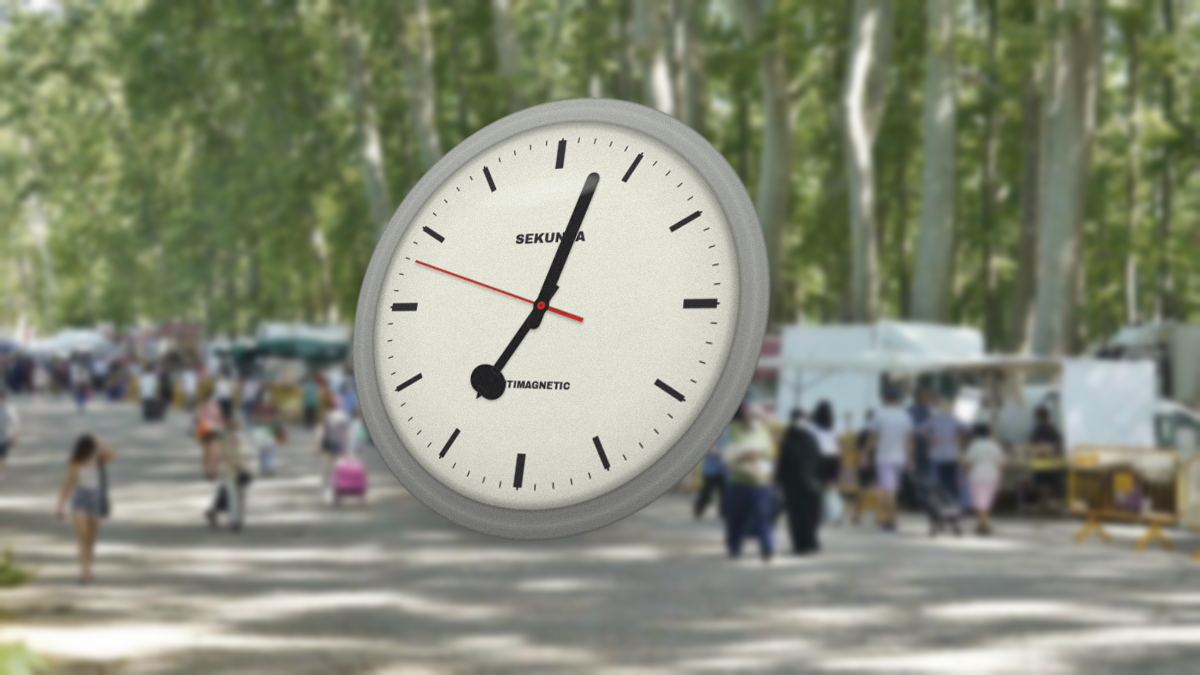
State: 7h02m48s
